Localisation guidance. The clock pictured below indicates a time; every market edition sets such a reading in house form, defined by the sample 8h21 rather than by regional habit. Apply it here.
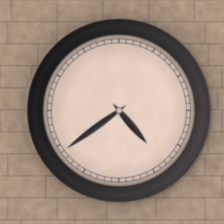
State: 4h39
